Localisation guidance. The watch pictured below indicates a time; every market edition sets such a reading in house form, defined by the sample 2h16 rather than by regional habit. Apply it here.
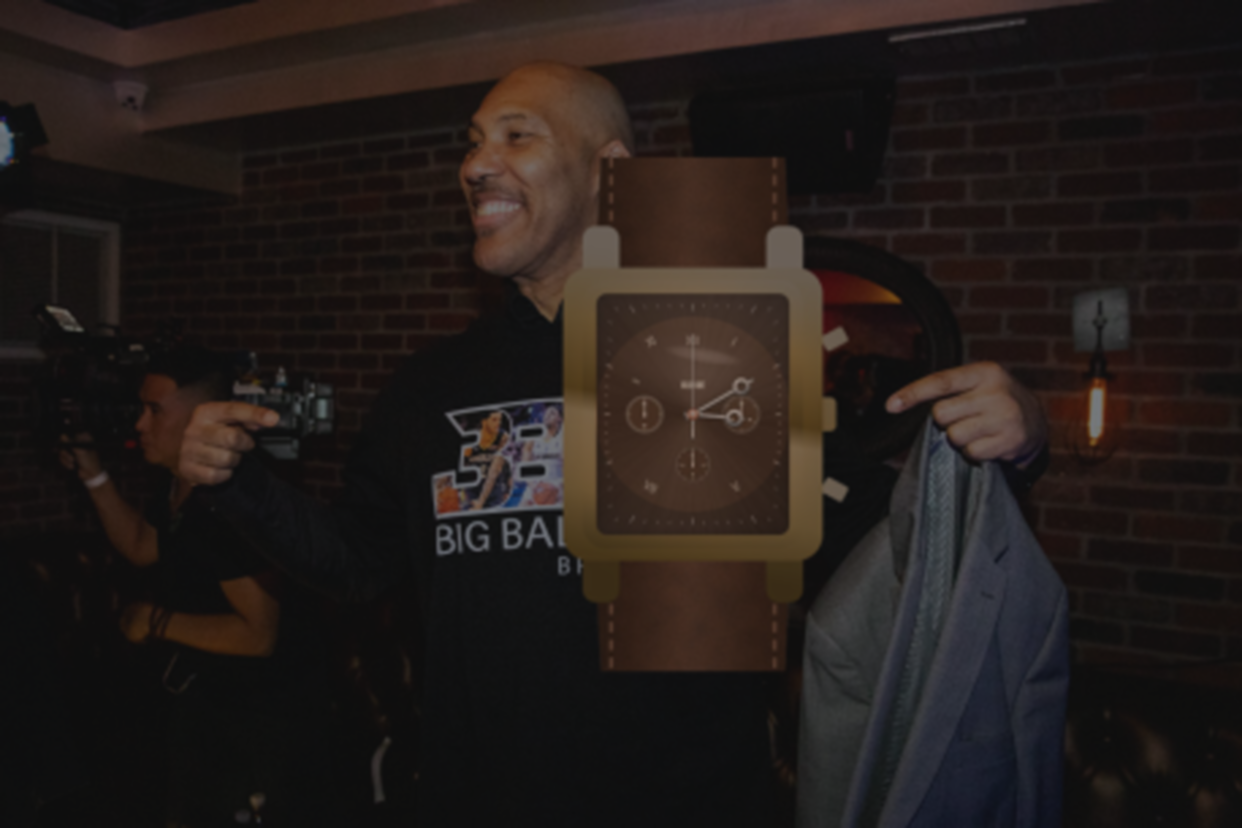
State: 3h10
